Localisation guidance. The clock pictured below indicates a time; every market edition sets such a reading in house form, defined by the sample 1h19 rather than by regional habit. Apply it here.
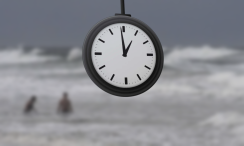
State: 12h59
